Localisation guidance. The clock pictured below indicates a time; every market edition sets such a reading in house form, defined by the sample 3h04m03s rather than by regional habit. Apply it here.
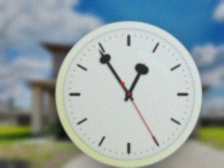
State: 12h54m25s
